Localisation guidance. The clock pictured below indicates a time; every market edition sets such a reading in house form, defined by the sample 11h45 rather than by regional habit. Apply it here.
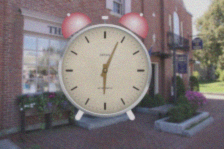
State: 6h04
